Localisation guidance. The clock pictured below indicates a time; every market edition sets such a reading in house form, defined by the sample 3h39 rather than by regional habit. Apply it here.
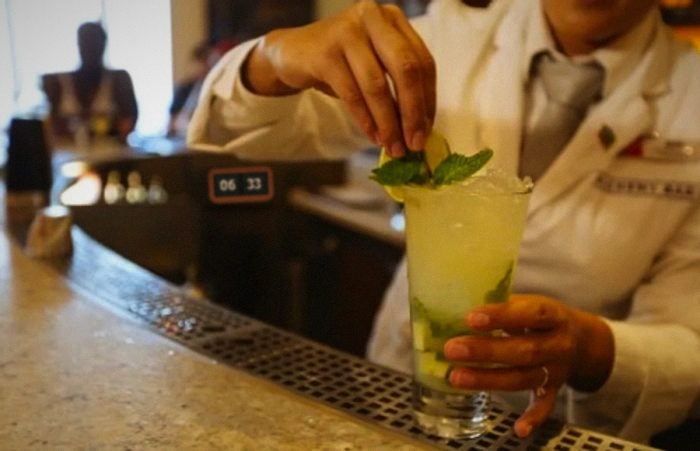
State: 6h33
